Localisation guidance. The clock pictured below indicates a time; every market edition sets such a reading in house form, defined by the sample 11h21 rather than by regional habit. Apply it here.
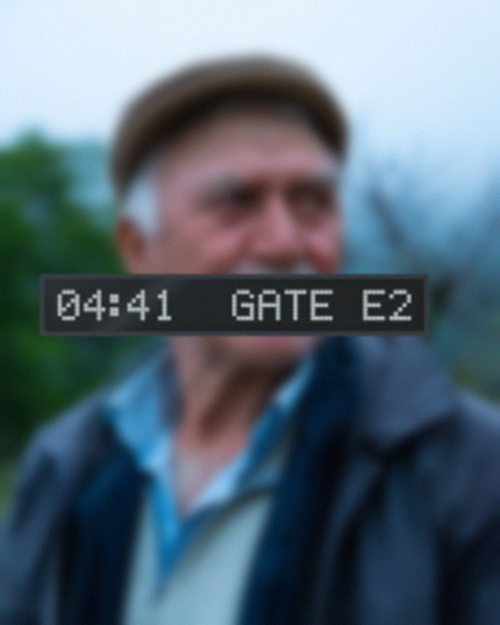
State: 4h41
